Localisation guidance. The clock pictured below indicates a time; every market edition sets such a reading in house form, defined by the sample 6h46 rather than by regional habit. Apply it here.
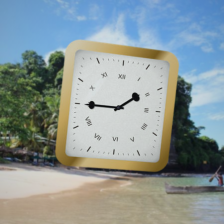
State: 1h45
